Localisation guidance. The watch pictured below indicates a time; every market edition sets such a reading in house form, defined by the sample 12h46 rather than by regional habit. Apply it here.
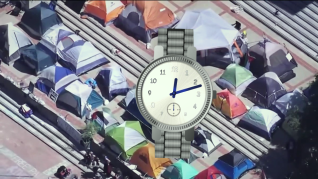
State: 12h12
